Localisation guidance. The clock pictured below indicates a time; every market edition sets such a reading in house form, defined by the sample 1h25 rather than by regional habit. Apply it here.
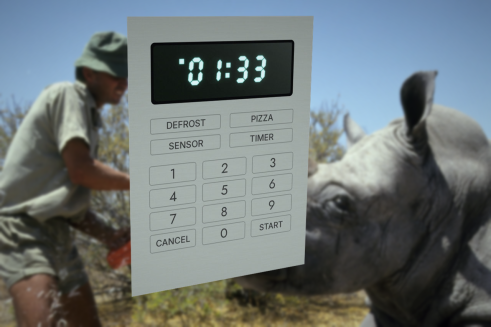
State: 1h33
